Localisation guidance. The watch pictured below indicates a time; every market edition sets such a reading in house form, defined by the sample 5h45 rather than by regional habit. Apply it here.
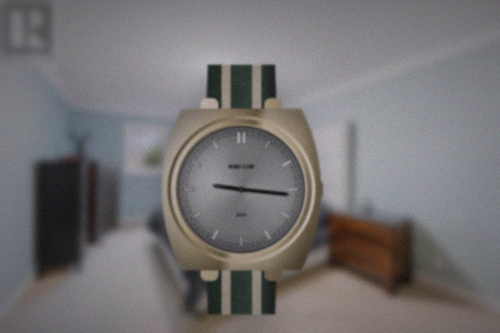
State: 9h16
